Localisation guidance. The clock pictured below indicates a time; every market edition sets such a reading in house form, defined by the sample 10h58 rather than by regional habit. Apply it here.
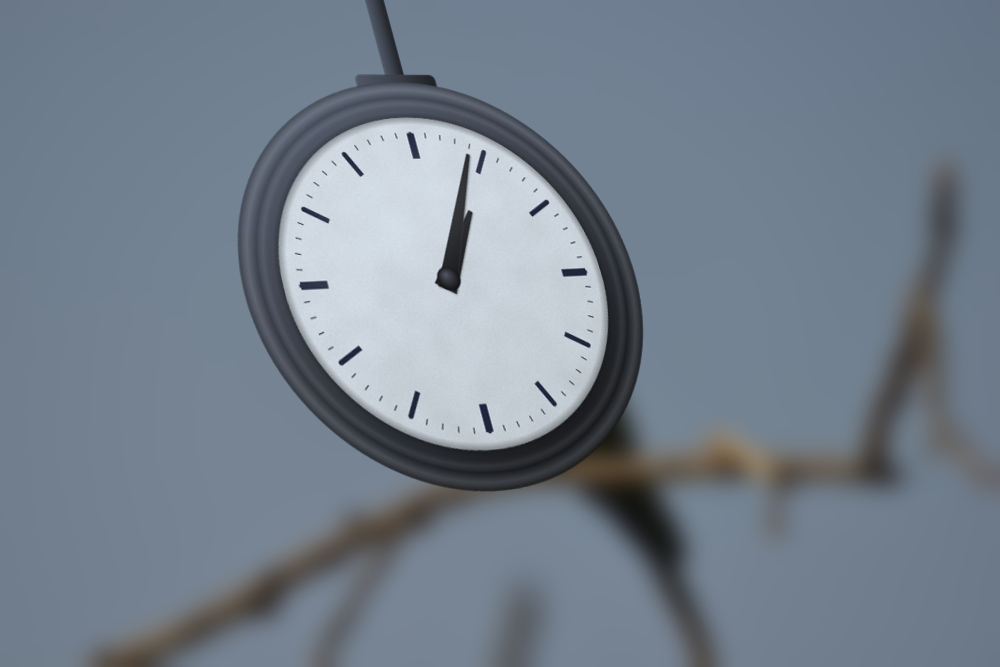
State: 1h04
